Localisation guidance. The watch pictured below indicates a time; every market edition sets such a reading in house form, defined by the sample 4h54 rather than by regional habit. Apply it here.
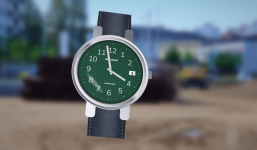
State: 3h58
